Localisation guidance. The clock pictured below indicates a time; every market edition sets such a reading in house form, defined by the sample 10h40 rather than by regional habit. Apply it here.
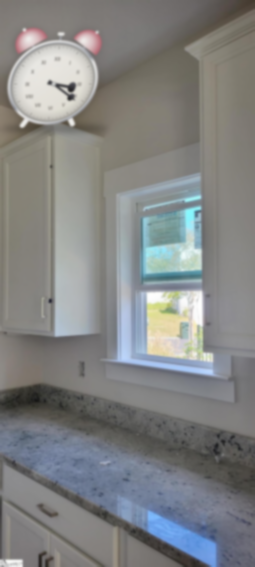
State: 3h21
